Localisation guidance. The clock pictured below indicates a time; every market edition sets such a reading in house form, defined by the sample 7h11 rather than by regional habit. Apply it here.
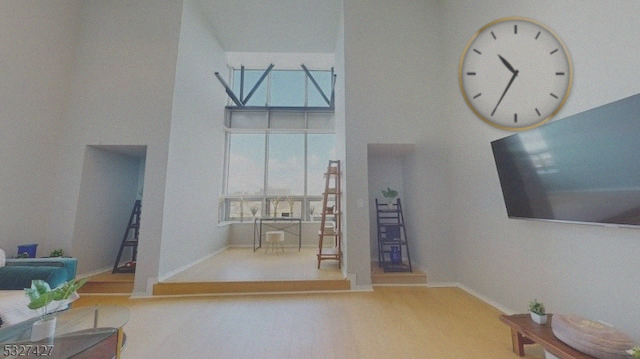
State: 10h35
